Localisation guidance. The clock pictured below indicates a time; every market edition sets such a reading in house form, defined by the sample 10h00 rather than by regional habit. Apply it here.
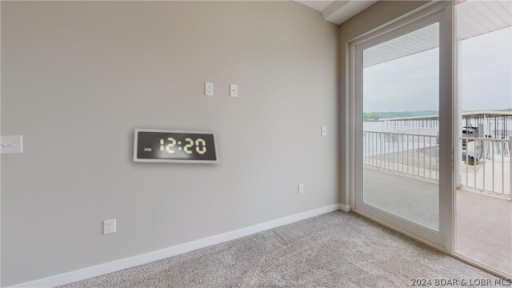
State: 12h20
